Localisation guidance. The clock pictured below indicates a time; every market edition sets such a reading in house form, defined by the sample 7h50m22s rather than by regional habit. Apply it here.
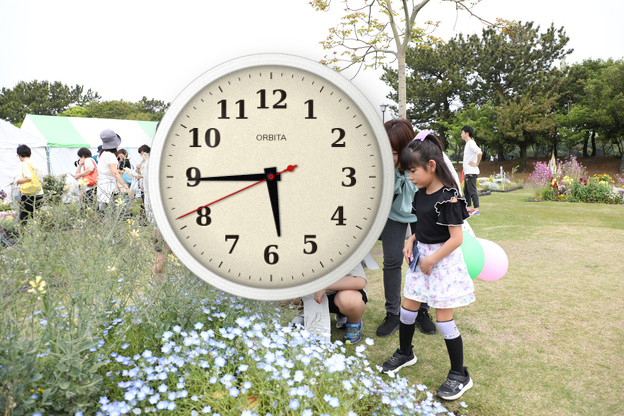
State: 5h44m41s
